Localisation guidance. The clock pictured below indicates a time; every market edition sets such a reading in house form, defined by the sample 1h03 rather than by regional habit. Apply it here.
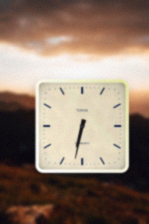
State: 6h32
